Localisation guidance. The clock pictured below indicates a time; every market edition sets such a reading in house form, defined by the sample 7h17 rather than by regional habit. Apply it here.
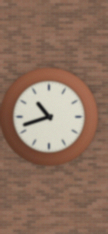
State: 10h42
